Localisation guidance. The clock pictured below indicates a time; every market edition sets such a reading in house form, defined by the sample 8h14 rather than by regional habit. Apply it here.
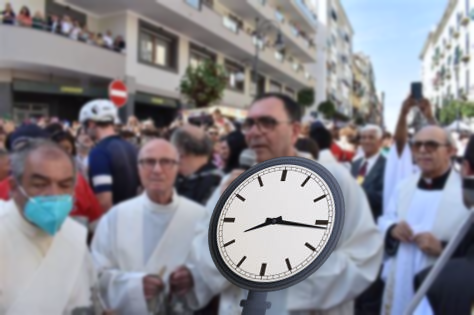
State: 8h16
